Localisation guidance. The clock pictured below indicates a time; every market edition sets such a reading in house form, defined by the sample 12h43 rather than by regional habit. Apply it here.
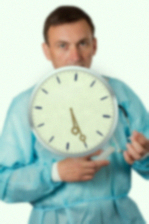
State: 5h25
